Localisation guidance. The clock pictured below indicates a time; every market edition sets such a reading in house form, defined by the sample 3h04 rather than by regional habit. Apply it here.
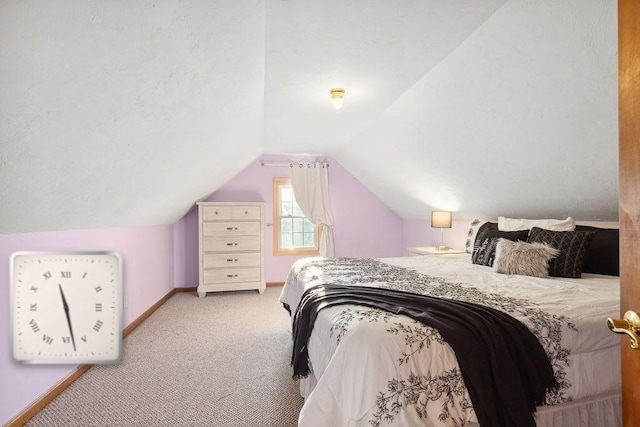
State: 11h28
